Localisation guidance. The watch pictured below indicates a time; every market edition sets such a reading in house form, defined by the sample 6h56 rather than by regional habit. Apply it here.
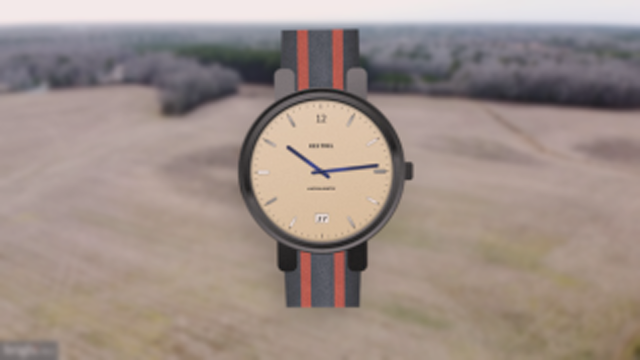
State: 10h14
